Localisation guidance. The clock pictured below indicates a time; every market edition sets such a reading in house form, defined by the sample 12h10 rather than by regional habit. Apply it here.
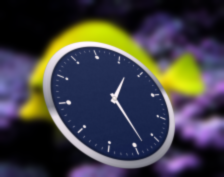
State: 1h28
